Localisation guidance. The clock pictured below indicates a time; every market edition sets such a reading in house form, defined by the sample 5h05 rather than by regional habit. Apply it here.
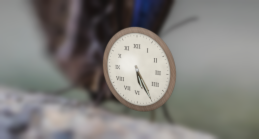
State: 5h25
